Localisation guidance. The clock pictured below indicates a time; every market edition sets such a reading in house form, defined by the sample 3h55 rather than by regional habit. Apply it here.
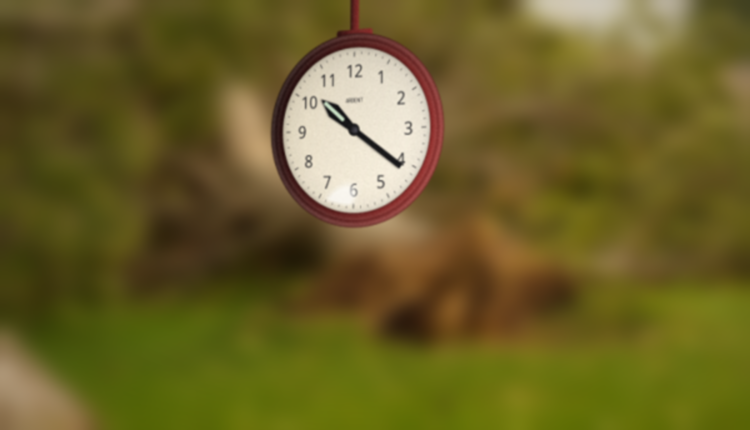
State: 10h21
